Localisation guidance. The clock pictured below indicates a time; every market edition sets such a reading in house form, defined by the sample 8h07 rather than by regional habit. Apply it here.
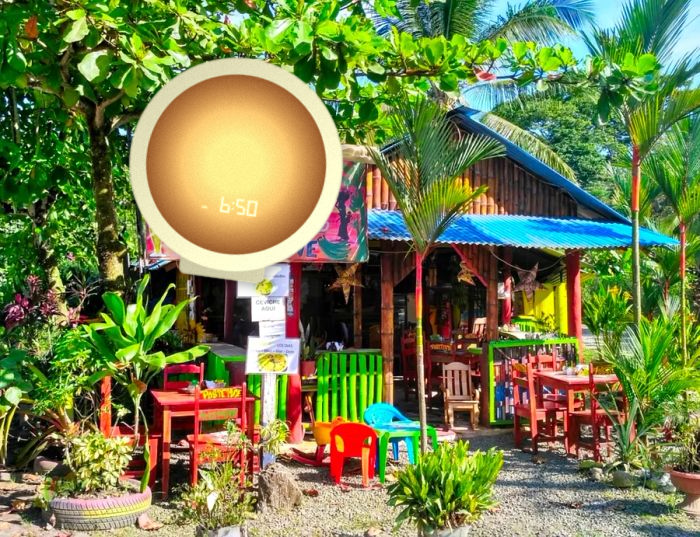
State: 6h50
